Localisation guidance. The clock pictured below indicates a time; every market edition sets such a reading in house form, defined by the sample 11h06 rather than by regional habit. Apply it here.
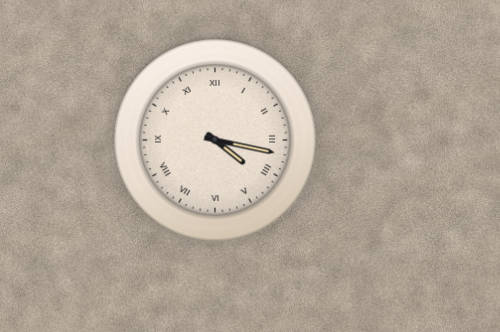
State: 4h17
